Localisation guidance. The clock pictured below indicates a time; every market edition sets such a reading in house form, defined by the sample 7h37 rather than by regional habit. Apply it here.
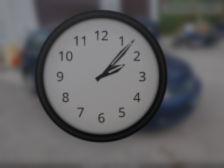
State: 2h07
